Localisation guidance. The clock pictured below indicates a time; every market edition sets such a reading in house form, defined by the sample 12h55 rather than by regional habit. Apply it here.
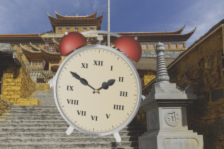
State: 1h50
